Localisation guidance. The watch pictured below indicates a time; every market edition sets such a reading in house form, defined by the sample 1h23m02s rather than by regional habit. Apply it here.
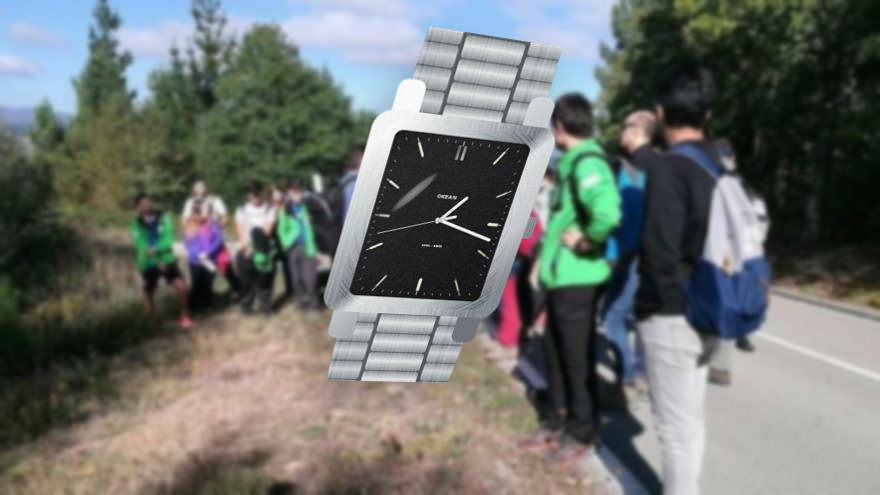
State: 1h17m42s
